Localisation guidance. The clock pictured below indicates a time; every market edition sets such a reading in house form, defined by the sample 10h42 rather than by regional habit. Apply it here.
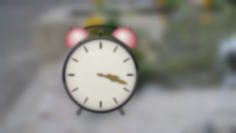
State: 3h18
